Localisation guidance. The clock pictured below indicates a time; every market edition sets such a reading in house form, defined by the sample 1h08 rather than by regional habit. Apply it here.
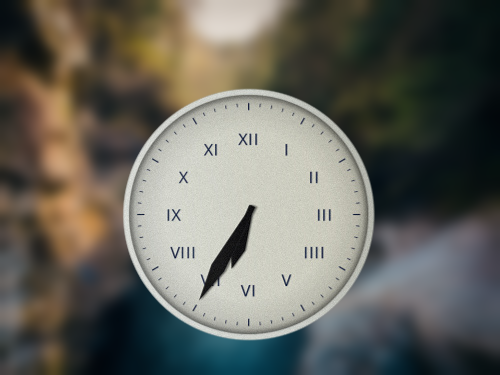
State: 6h35
